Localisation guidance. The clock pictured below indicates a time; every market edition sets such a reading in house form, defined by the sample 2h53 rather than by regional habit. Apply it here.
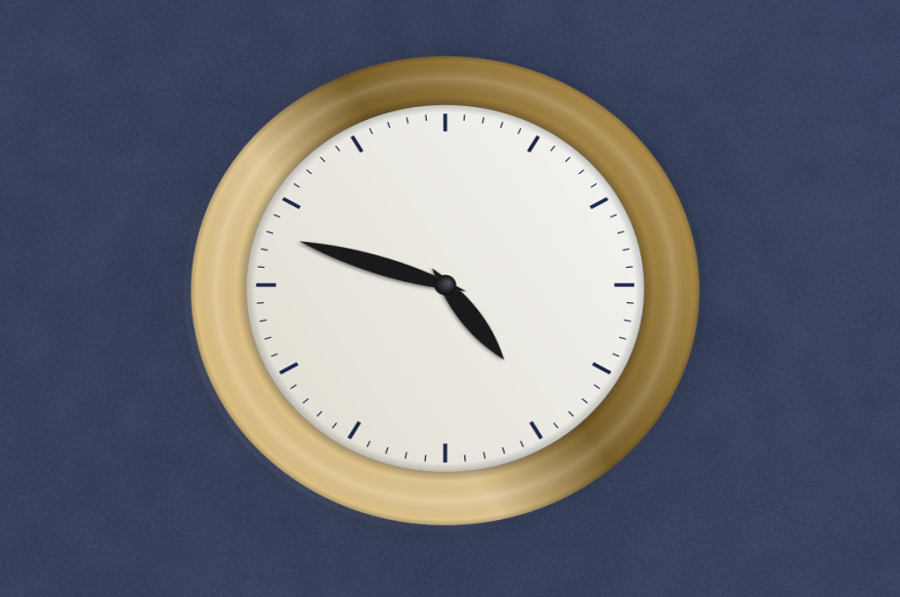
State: 4h48
